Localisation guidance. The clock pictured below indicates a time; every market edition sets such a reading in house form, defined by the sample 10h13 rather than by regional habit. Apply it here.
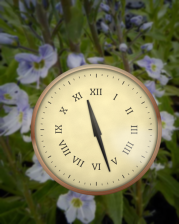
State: 11h27
